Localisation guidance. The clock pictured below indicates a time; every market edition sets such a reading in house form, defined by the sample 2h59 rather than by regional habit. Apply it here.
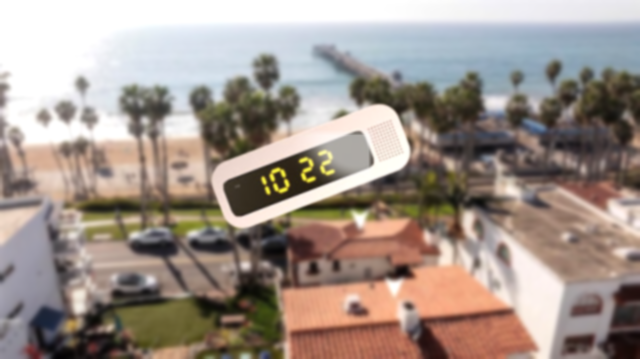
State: 10h22
